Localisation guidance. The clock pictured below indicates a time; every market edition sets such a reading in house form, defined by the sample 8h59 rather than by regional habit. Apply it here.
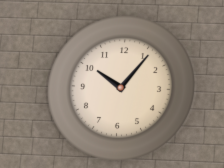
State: 10h06
